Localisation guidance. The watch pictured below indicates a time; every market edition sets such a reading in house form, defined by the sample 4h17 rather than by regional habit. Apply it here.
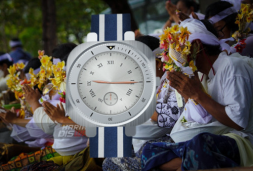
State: 9h15
